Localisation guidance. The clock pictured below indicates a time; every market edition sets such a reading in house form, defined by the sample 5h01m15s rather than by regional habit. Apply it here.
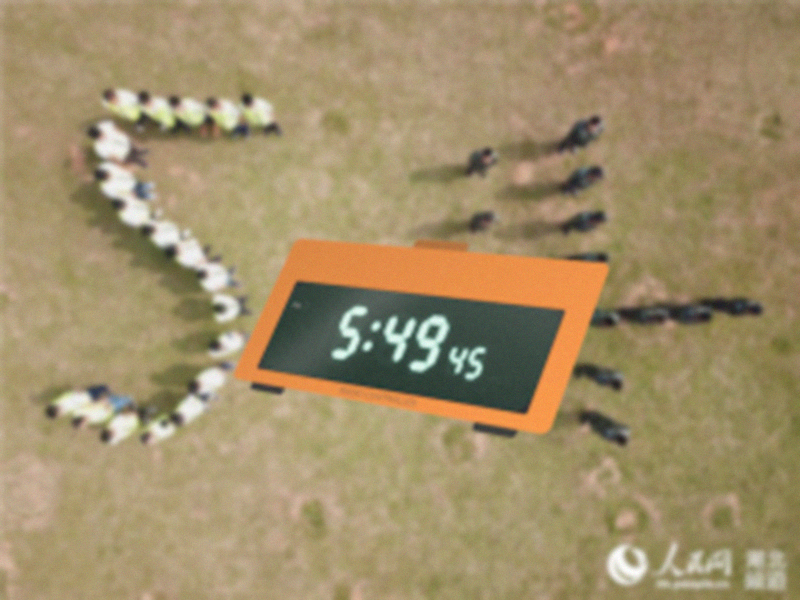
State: 5h49m45s
